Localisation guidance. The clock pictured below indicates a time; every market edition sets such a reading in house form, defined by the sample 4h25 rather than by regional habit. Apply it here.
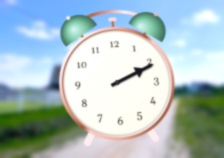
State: 2h11
